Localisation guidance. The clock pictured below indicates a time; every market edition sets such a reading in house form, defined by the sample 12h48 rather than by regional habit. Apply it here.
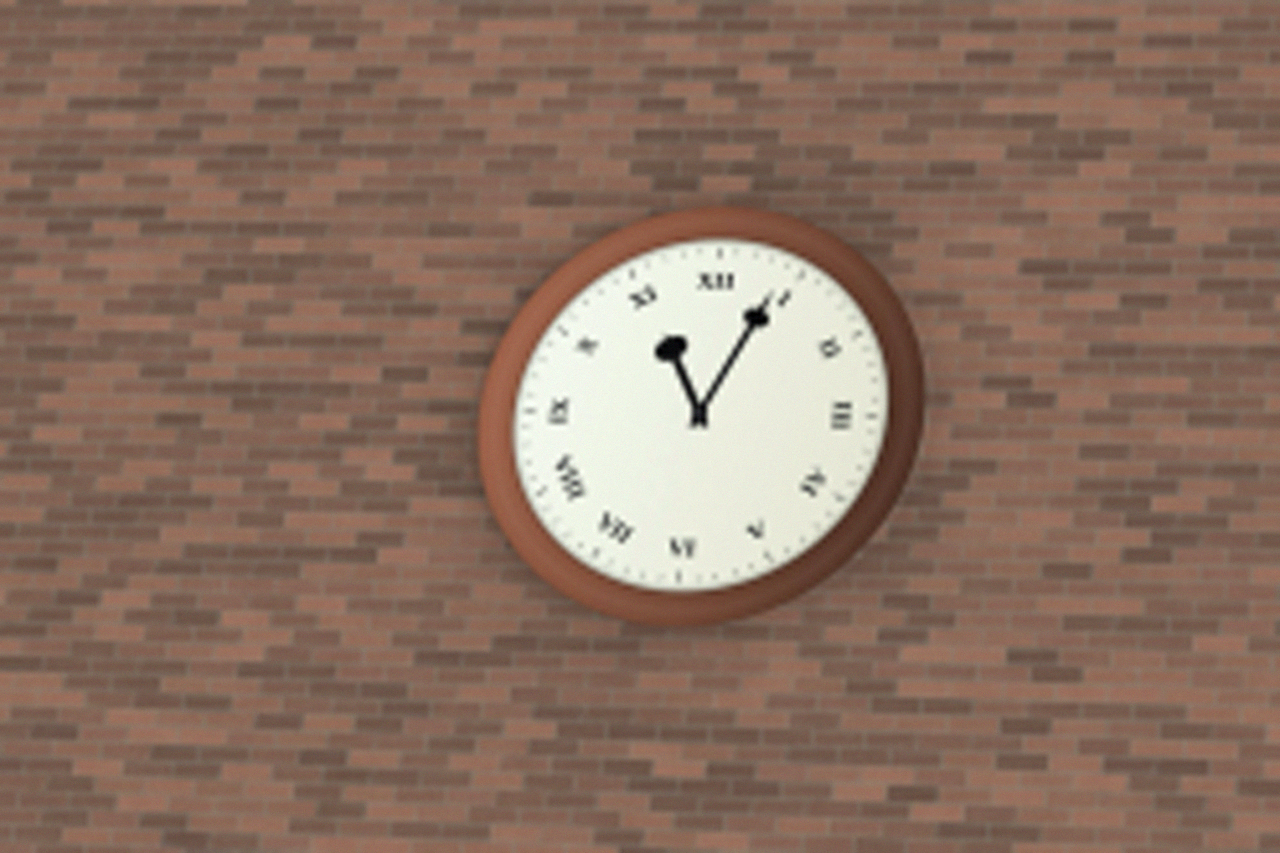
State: 11h04
